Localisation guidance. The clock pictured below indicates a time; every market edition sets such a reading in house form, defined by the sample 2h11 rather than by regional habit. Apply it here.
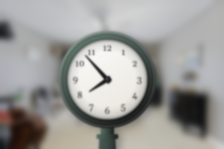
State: 7h53
